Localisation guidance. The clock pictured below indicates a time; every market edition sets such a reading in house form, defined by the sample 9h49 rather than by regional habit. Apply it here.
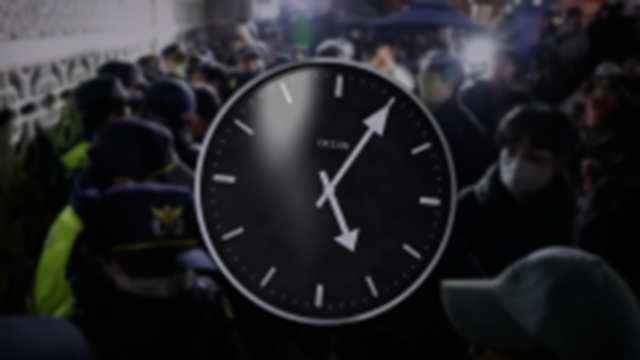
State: 5h05
